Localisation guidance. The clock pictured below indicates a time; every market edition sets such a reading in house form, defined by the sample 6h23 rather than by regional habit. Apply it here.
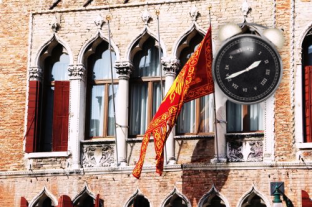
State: 1h40
